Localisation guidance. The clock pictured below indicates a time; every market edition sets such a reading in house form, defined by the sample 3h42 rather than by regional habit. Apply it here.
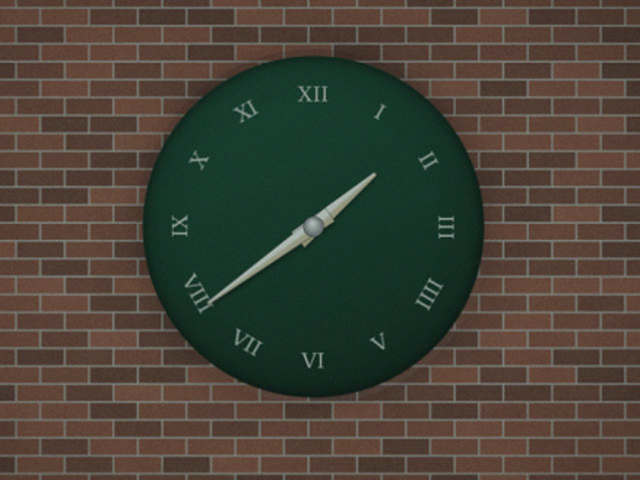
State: 1h39
